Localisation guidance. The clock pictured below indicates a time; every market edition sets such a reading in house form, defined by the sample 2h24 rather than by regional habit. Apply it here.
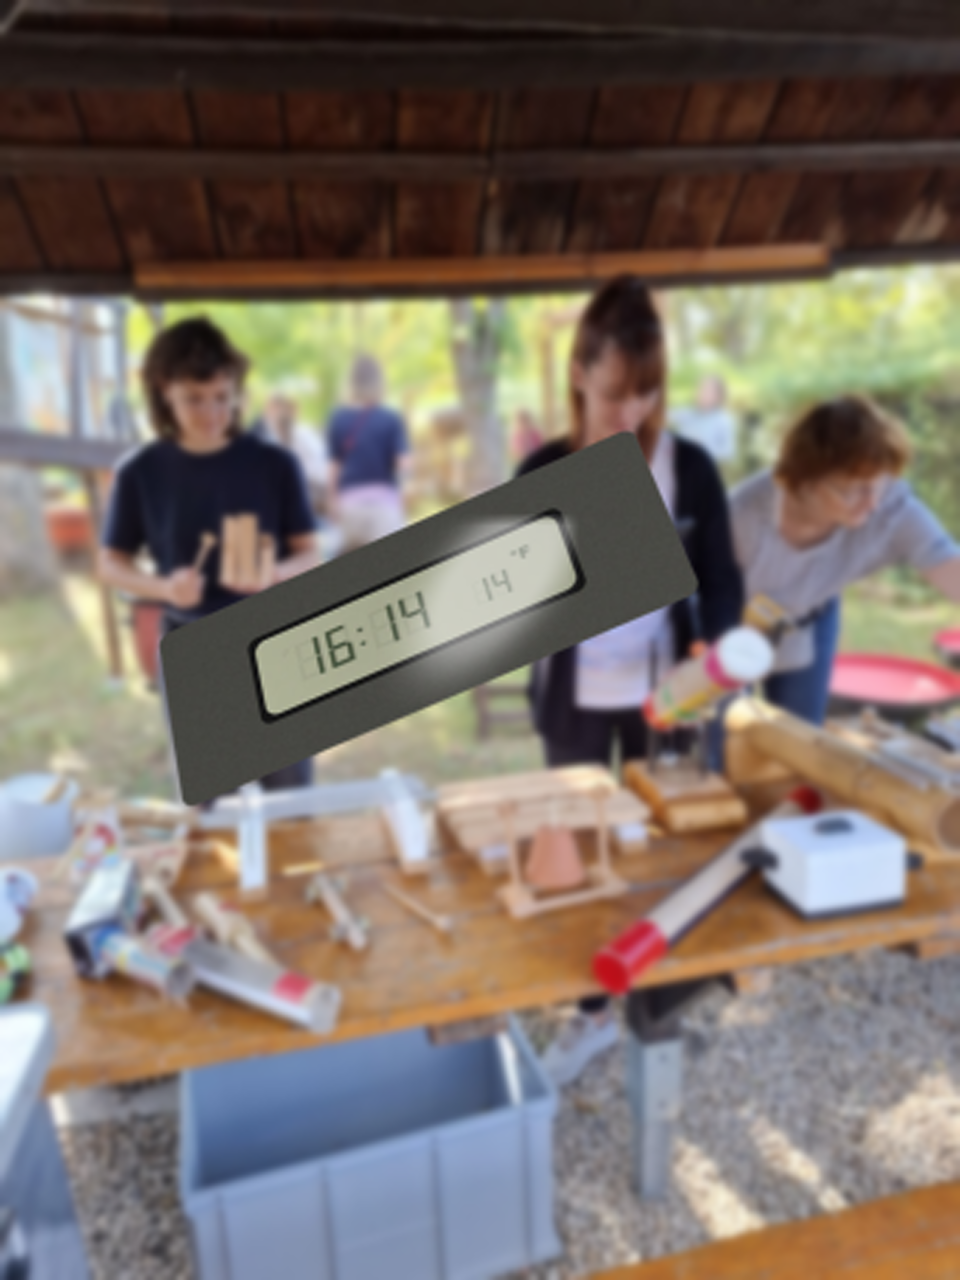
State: 16h14
